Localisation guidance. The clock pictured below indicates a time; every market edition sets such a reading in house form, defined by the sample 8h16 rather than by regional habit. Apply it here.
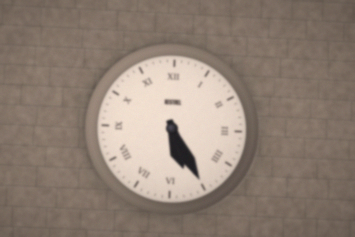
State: 5h25
